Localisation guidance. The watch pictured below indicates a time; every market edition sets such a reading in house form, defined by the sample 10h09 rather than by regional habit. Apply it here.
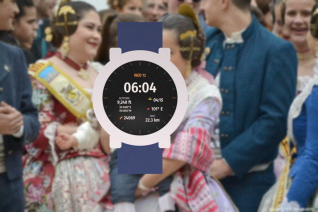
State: 6h04
